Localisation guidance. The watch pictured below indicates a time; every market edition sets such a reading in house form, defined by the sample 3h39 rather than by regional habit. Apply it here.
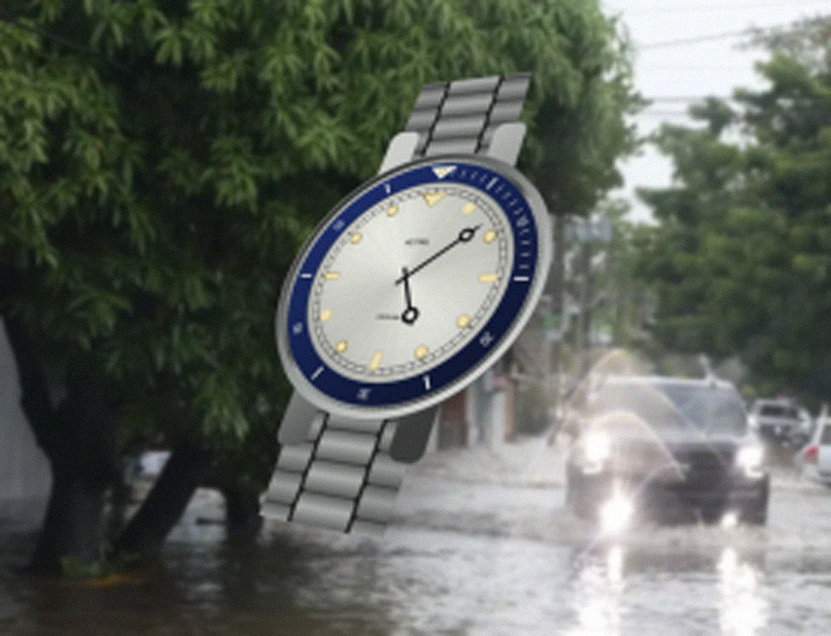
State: 5h08
